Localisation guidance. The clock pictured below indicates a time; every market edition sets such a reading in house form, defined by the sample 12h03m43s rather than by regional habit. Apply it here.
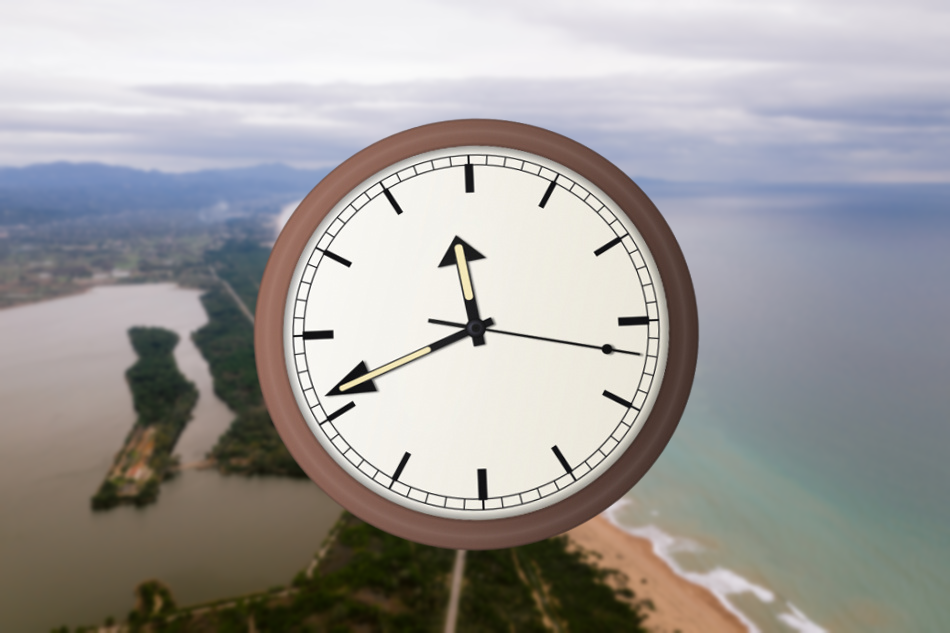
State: 11h41m17s
